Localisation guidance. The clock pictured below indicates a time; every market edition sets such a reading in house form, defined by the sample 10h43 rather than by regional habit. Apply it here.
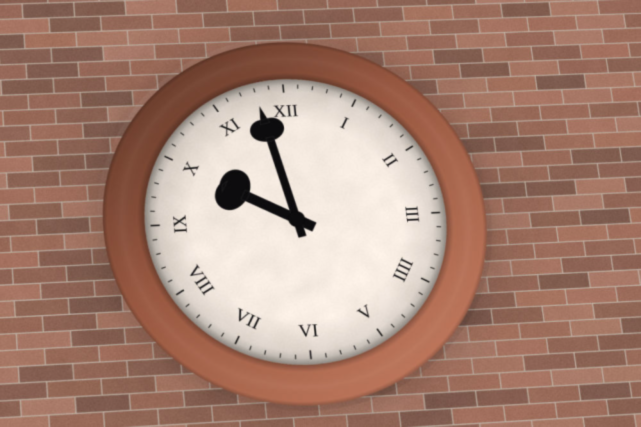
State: 9h58
